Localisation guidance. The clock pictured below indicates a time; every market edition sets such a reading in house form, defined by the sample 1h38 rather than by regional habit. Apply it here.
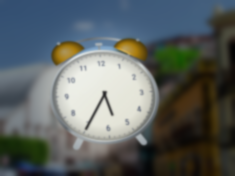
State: 5h35
